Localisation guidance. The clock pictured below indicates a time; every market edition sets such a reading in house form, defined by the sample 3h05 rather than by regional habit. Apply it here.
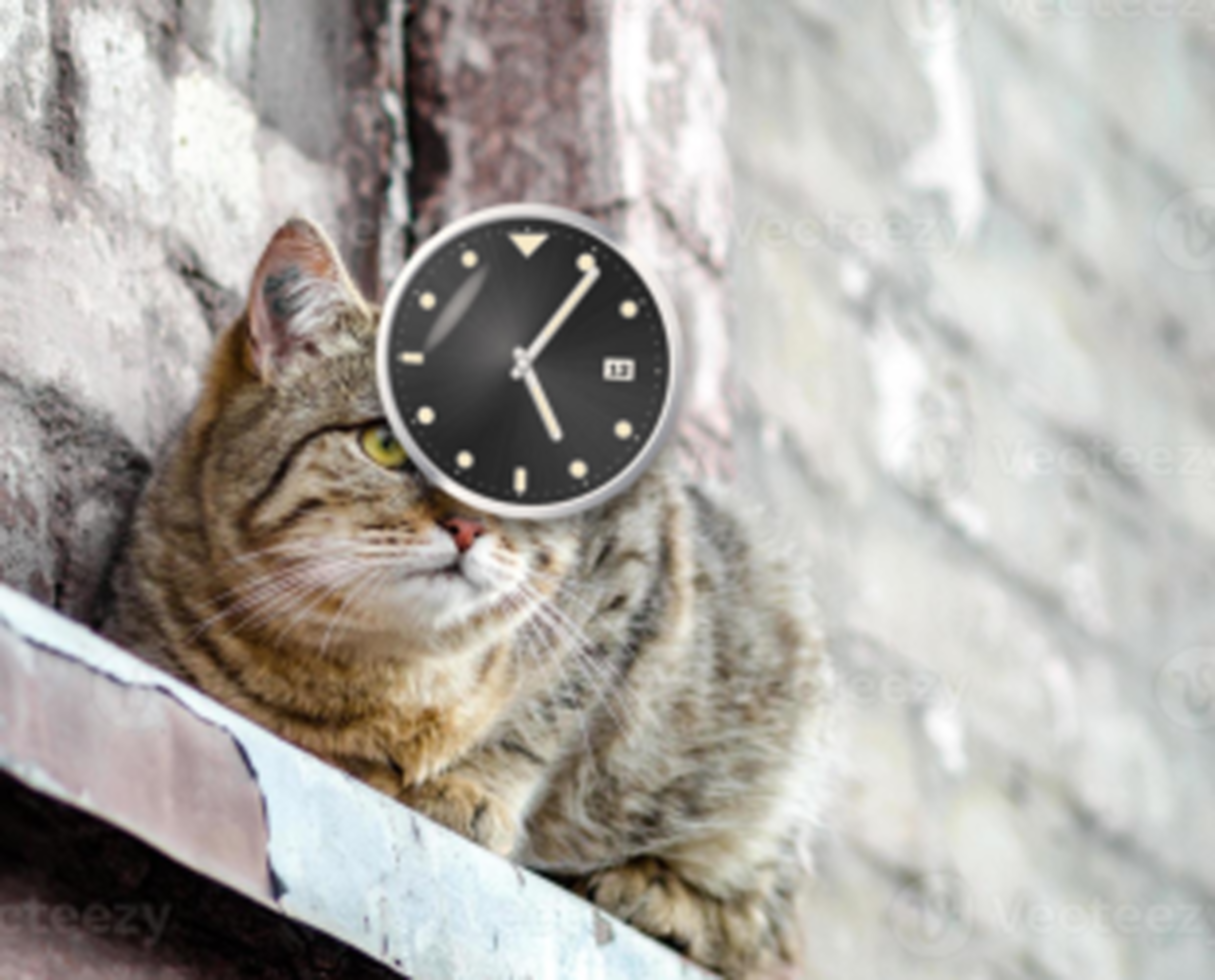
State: 5h06
